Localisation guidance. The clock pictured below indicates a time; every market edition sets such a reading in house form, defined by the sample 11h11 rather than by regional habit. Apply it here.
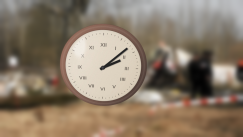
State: 2h08
